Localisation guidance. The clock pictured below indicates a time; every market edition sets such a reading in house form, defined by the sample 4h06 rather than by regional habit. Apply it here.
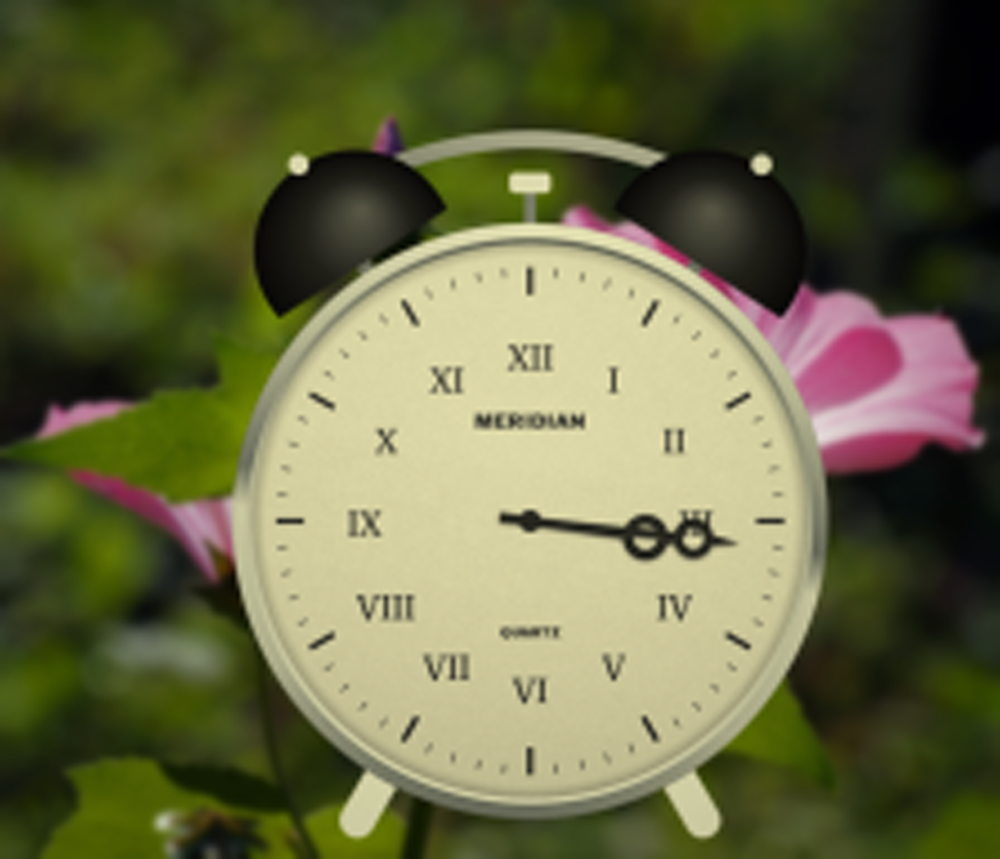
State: 3h16
